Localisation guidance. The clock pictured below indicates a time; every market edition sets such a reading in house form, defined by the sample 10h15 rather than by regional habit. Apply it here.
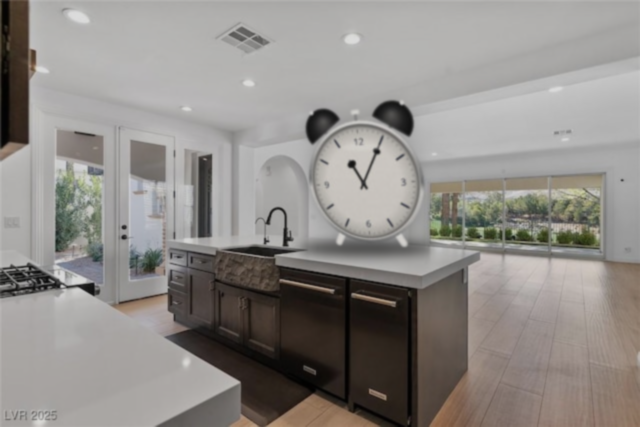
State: 11h05
